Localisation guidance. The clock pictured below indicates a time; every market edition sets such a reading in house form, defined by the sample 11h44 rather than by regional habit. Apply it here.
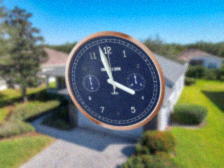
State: 3h58
